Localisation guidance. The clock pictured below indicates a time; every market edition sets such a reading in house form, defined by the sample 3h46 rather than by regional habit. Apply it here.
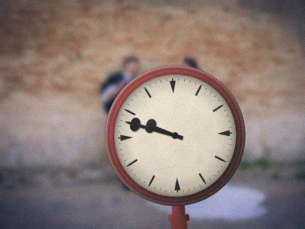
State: 9h48
